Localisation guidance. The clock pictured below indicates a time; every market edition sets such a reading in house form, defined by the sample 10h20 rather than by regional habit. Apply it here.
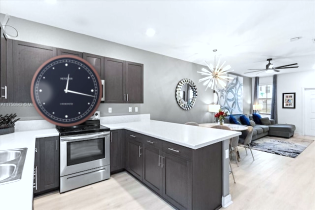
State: 12h17
